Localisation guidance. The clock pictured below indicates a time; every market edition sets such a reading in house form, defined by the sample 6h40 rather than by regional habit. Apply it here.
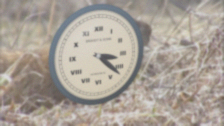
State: 3h22
